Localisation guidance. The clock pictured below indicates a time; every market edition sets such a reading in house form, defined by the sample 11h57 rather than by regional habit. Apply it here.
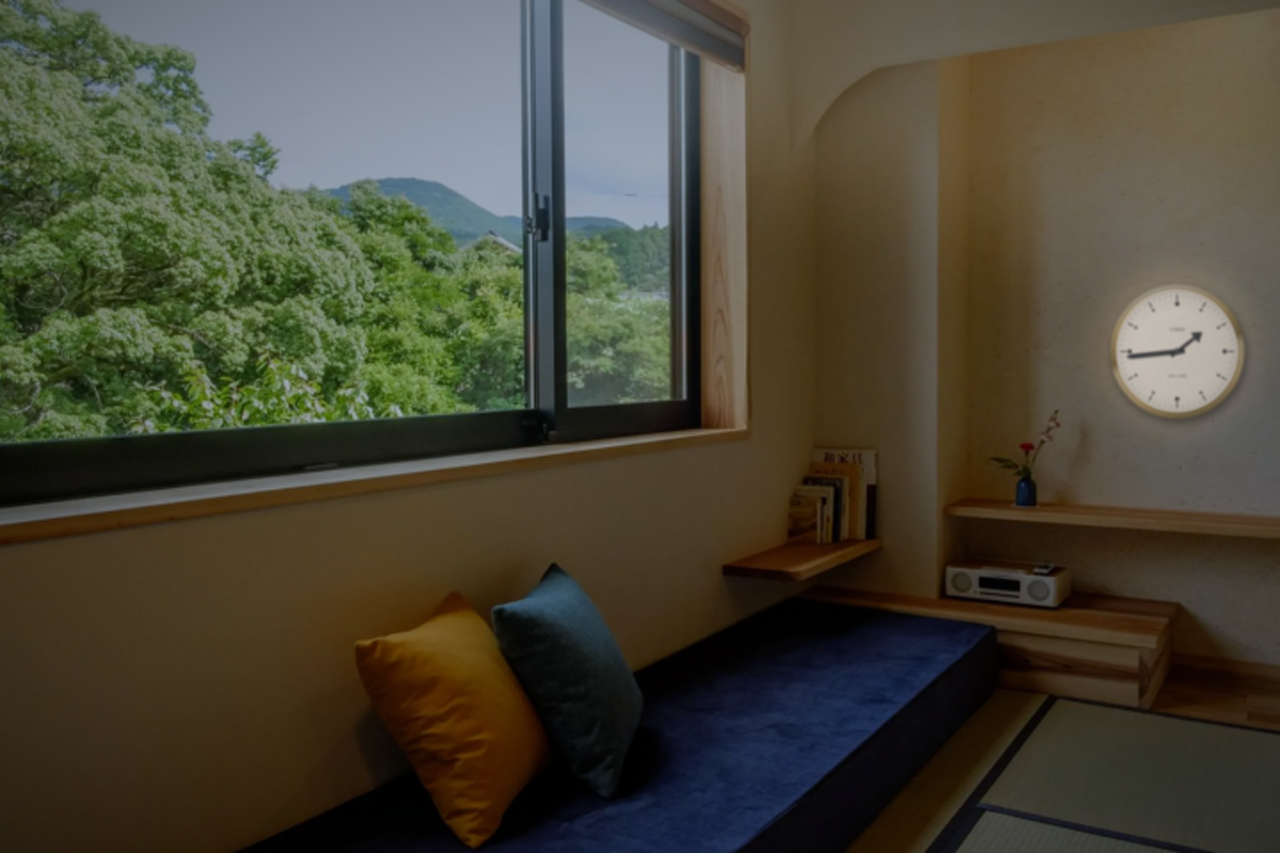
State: 1h44
